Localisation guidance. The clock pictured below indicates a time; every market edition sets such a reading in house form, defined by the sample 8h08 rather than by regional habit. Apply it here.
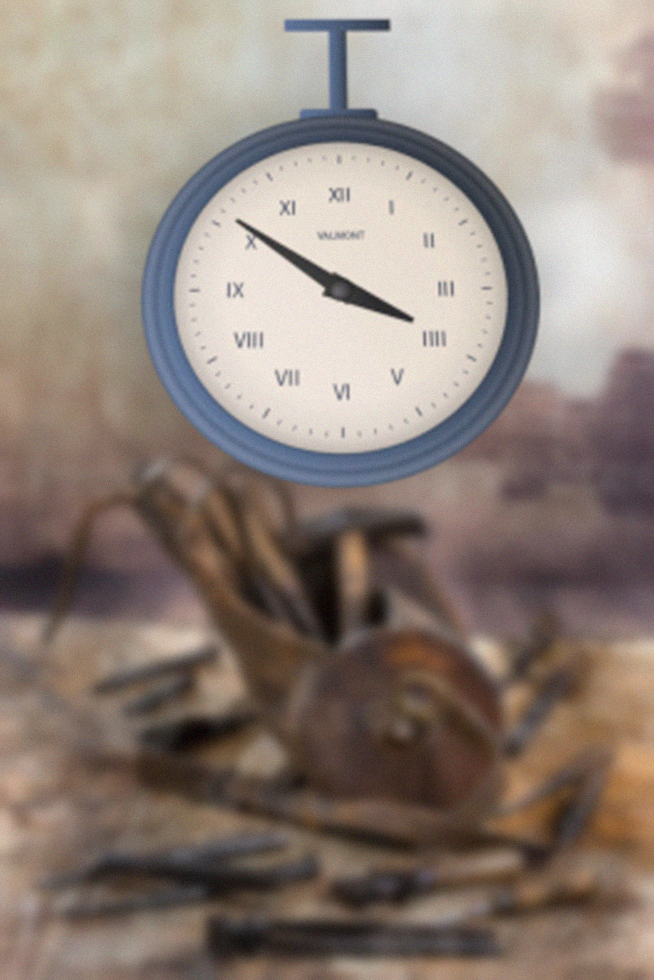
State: 3h51
